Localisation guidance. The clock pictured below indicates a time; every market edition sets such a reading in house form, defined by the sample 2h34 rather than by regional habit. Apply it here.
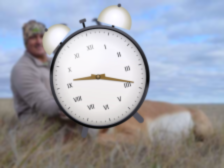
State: 9h19
